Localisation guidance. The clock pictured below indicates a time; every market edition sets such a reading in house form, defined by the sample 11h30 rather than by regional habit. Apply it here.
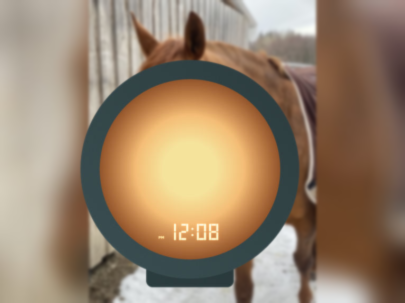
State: 12h08
